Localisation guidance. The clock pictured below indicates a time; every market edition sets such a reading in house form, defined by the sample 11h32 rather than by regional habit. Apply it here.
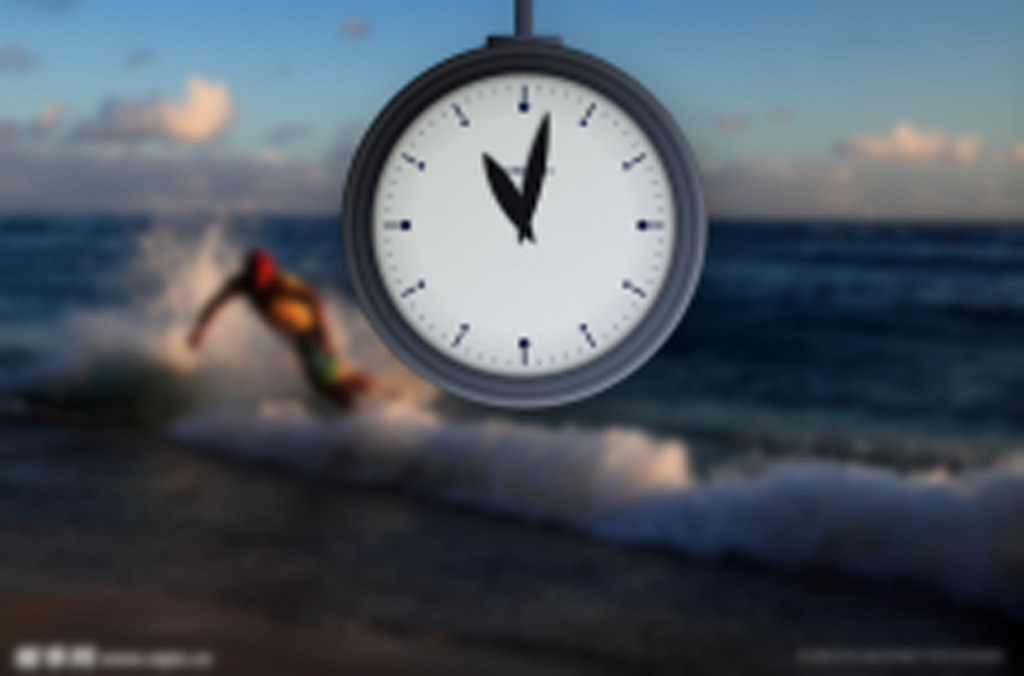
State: 11h02
